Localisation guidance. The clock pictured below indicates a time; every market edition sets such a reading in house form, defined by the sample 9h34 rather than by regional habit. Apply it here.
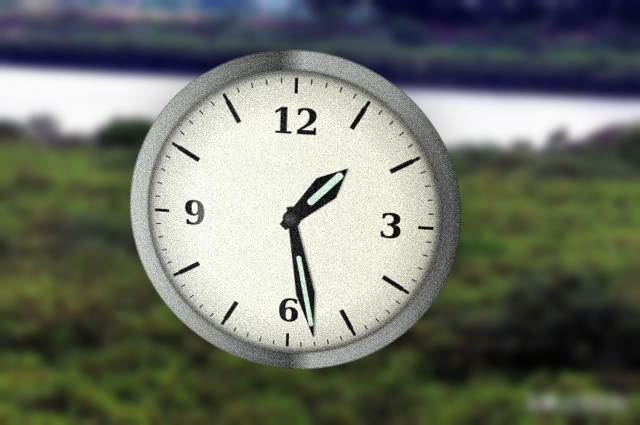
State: 1h28
